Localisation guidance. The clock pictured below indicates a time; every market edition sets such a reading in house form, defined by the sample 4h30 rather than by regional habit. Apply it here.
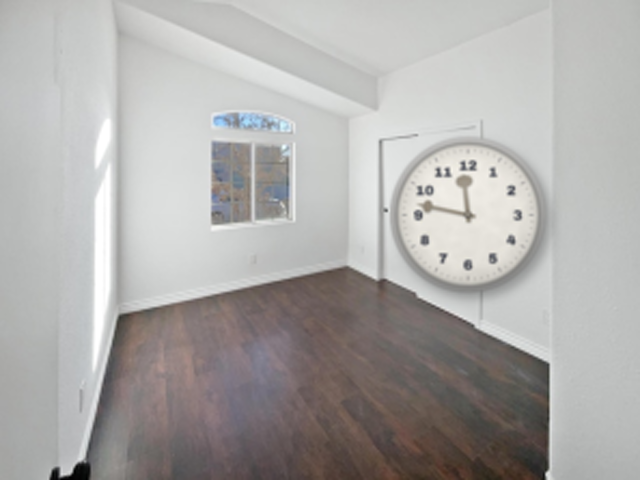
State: 11h47
